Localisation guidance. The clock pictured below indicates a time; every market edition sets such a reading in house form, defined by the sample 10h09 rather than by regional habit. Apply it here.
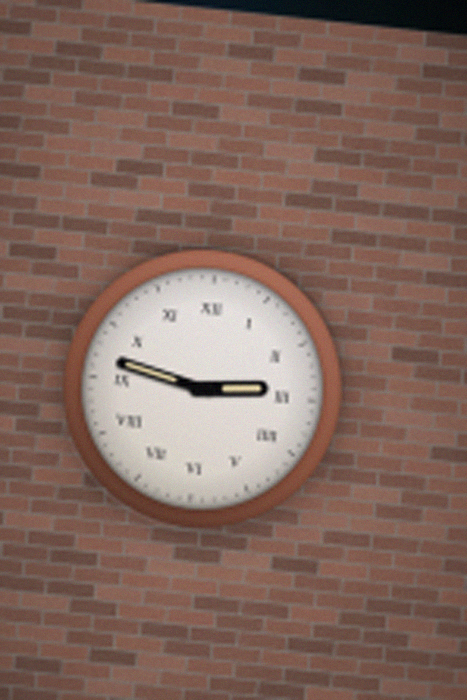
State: 2h47
